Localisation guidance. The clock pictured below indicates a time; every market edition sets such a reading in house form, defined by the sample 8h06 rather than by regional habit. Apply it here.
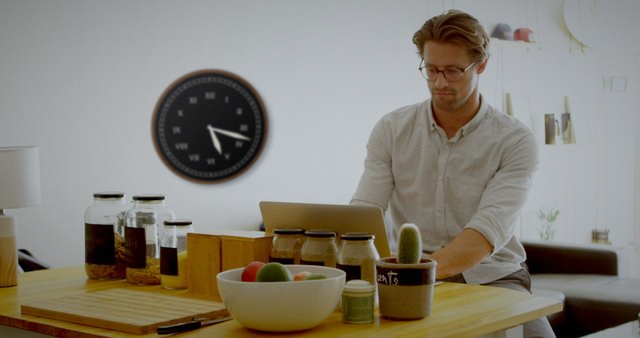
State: 5h18
